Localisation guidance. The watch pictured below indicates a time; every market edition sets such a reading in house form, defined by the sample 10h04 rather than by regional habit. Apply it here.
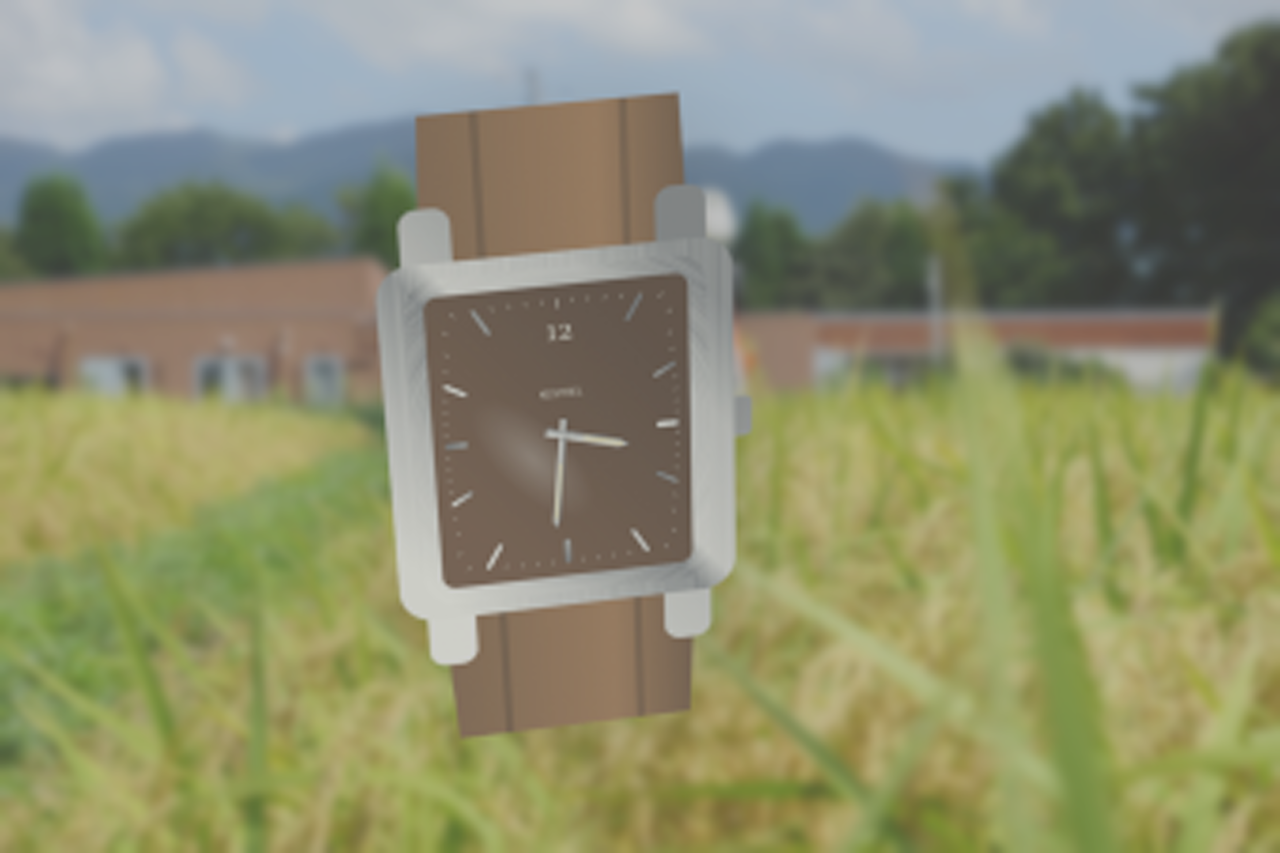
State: 3h31
